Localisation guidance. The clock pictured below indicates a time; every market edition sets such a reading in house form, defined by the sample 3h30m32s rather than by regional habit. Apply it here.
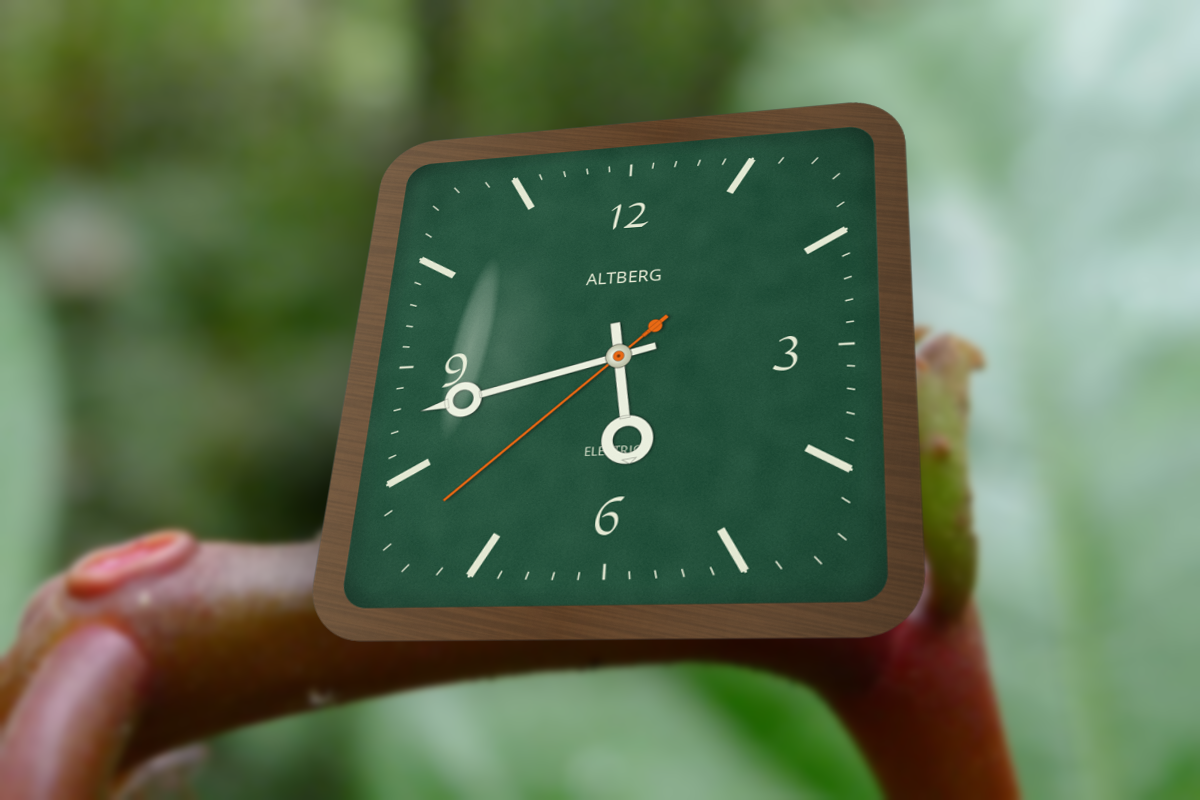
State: 5h42m38s
